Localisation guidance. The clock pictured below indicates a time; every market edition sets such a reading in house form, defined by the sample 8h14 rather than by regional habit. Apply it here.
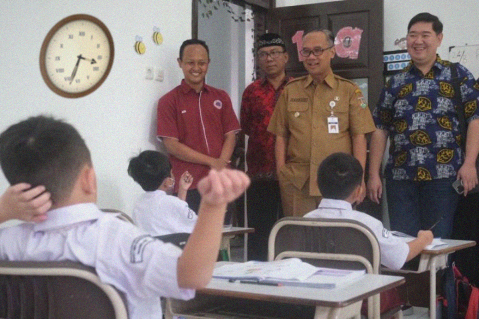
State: 3h33
